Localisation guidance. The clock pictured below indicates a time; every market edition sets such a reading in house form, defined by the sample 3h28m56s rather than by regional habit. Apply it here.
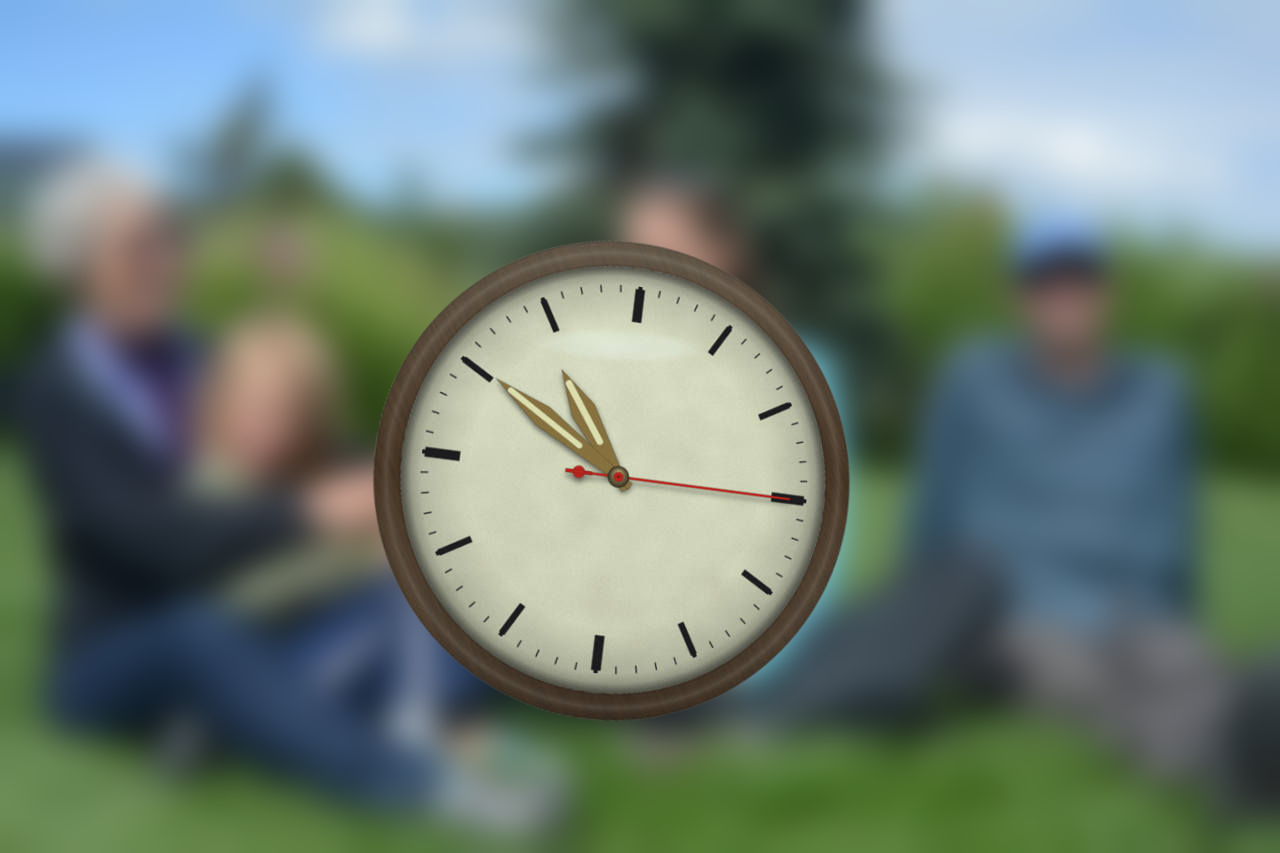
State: 10h50m15s
